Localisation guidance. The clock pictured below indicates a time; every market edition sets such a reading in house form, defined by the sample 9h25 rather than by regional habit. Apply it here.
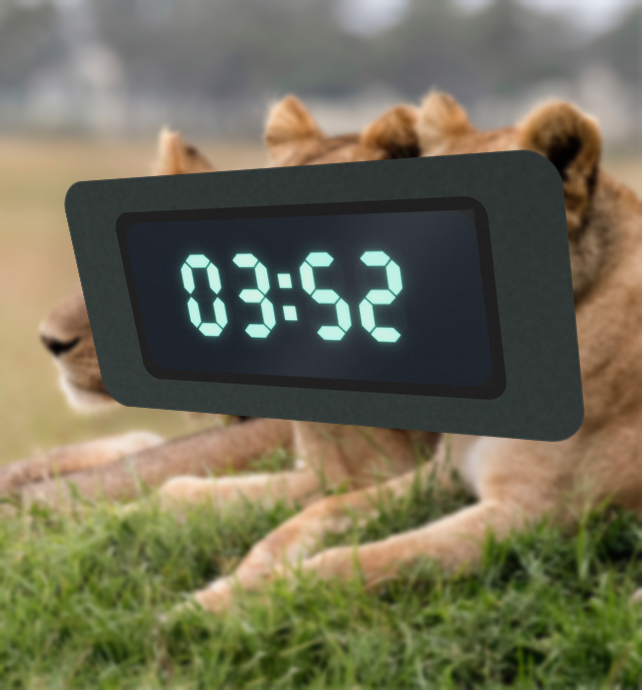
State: 3h52
